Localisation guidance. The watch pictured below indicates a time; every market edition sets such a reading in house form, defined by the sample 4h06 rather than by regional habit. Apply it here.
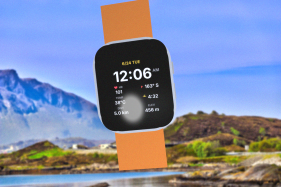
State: 12h06
